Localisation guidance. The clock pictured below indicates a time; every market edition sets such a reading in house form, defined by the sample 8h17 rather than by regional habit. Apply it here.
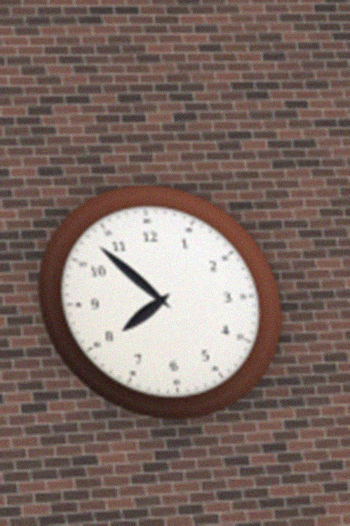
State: 7h53
